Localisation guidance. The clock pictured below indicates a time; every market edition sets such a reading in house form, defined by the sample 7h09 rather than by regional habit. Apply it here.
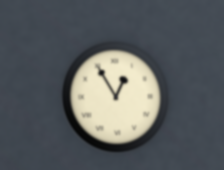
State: 12h55
